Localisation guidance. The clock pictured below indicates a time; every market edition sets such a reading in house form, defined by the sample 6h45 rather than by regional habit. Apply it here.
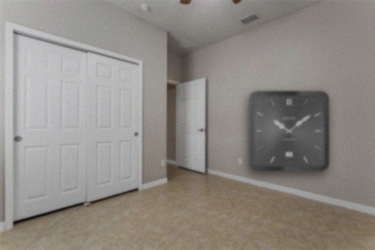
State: 10h09
